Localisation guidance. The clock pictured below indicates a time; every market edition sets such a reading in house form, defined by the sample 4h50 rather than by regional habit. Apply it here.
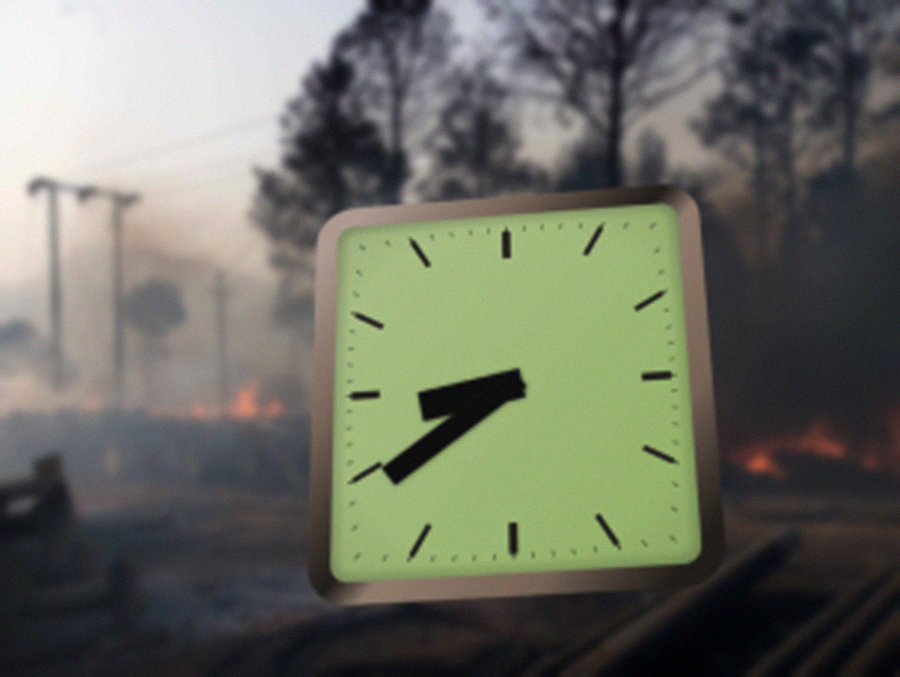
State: 8h39
